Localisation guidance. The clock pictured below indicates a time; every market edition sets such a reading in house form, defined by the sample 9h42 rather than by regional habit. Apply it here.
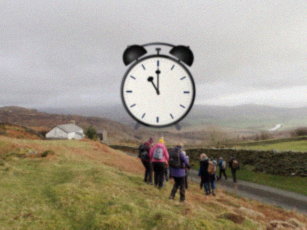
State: 11h00
